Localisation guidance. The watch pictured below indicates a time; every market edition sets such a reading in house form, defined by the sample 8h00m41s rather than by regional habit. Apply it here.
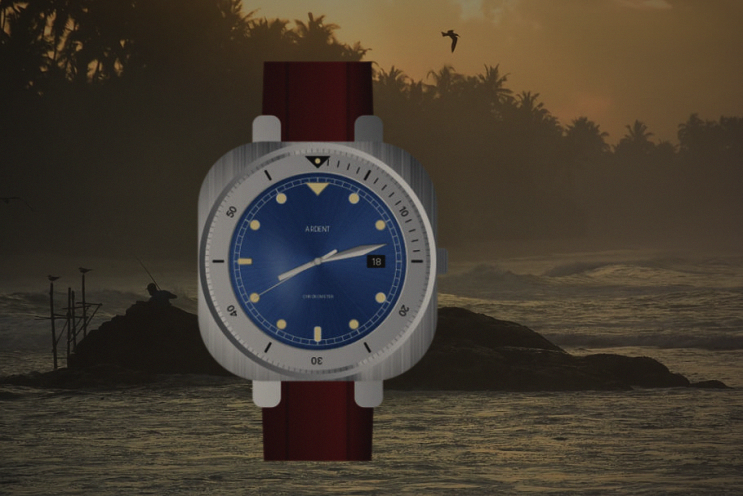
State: 8h12m40s
